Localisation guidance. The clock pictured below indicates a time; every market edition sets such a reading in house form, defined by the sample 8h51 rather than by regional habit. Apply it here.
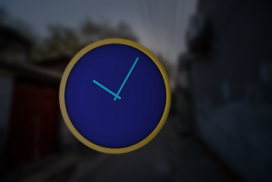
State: 10h05
